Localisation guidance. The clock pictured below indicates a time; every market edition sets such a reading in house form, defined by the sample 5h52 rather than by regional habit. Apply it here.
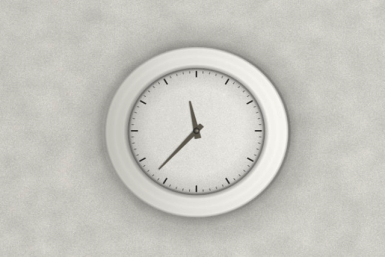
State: 11h37
